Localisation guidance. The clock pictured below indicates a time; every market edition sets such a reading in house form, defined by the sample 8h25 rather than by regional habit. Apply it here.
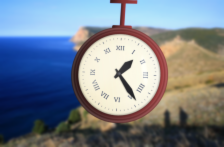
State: 1h24
